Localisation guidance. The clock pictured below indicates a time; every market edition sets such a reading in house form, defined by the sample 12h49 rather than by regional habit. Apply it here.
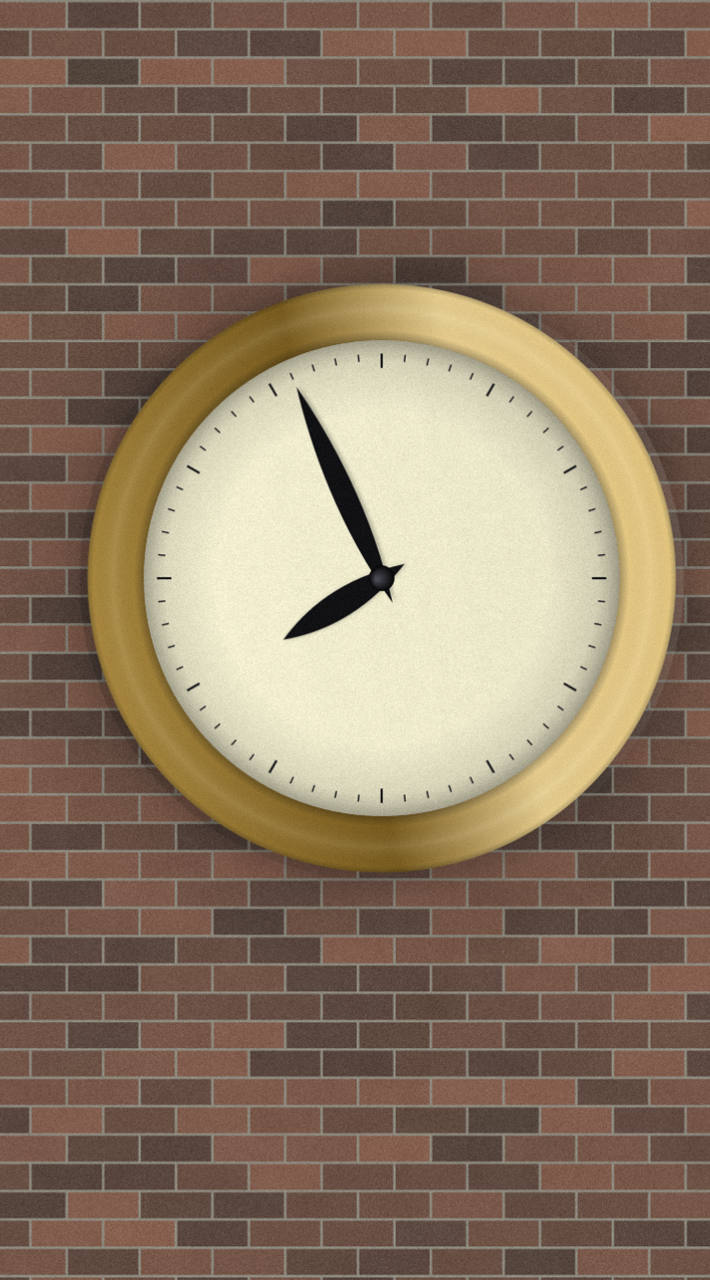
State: 7h56
